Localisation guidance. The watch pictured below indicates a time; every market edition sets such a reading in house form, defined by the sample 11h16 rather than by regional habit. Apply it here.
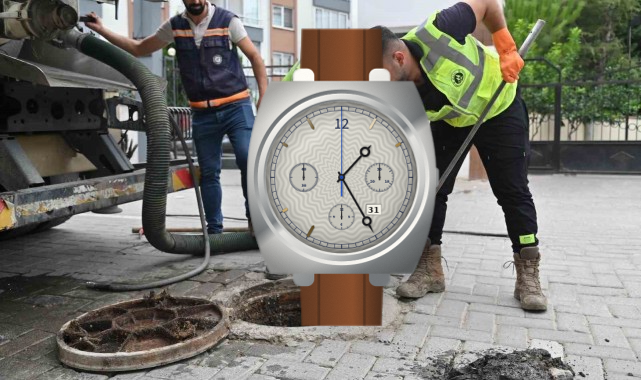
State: 1h25
